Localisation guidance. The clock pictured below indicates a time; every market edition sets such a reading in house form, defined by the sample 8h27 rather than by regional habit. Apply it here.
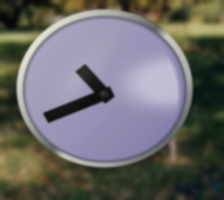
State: 10h41
